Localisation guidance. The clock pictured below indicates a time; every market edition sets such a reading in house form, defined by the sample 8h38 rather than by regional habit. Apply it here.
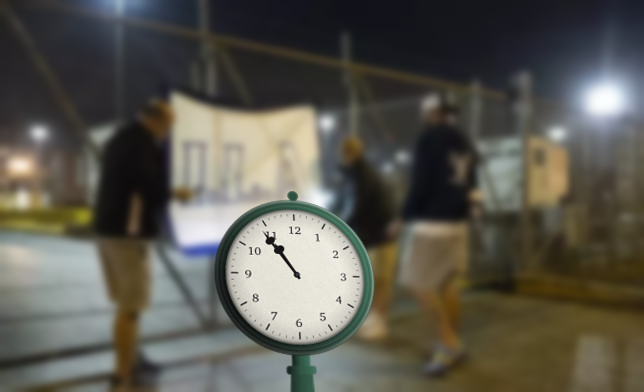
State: 10h54
